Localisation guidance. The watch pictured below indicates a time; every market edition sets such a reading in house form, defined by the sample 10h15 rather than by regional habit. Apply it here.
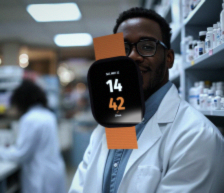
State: 14h42
